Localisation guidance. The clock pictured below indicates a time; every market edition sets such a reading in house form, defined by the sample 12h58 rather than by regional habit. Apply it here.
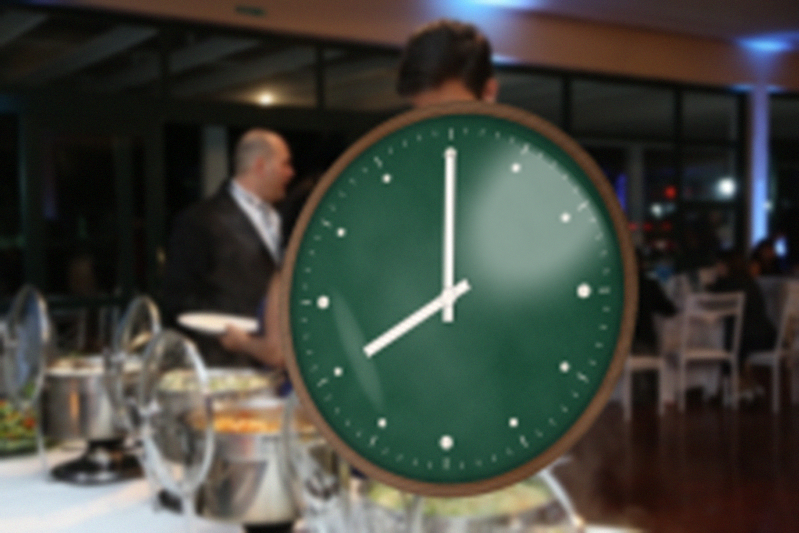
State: 8h00
